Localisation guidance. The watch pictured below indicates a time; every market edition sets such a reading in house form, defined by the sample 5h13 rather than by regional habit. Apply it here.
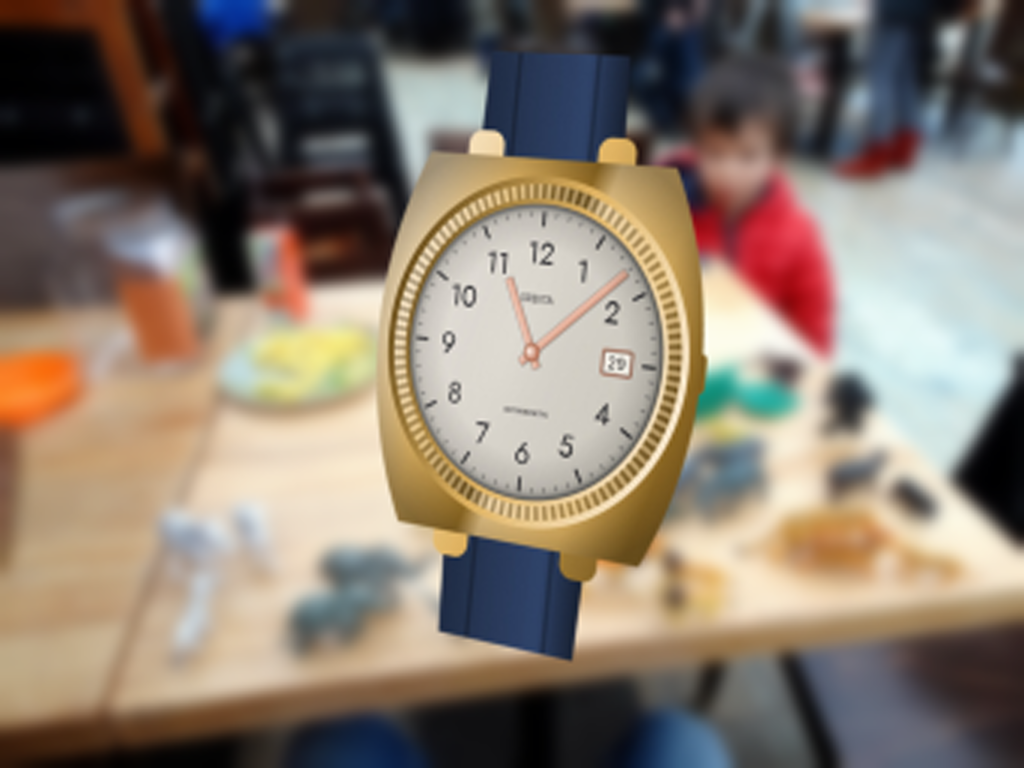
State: 11h08
